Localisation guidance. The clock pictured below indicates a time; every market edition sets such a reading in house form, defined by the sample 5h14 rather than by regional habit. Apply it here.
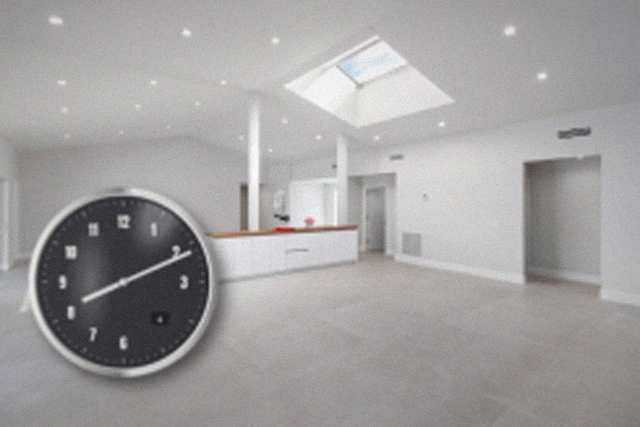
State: 8h11
